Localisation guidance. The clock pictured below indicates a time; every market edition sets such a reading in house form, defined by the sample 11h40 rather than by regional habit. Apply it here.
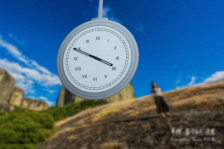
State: 3h49
